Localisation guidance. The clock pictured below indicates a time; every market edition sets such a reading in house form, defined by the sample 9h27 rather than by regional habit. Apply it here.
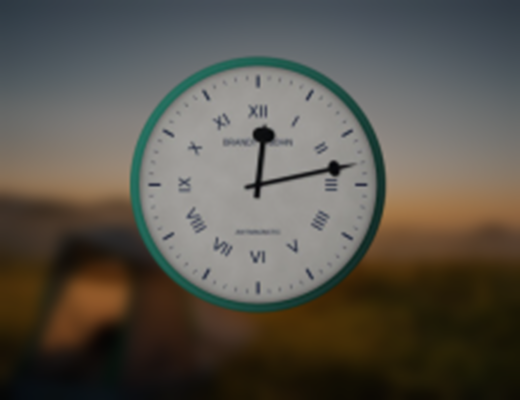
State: 12h13
